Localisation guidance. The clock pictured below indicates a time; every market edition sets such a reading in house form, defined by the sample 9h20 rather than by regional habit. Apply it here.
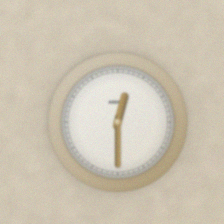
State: 12h30
